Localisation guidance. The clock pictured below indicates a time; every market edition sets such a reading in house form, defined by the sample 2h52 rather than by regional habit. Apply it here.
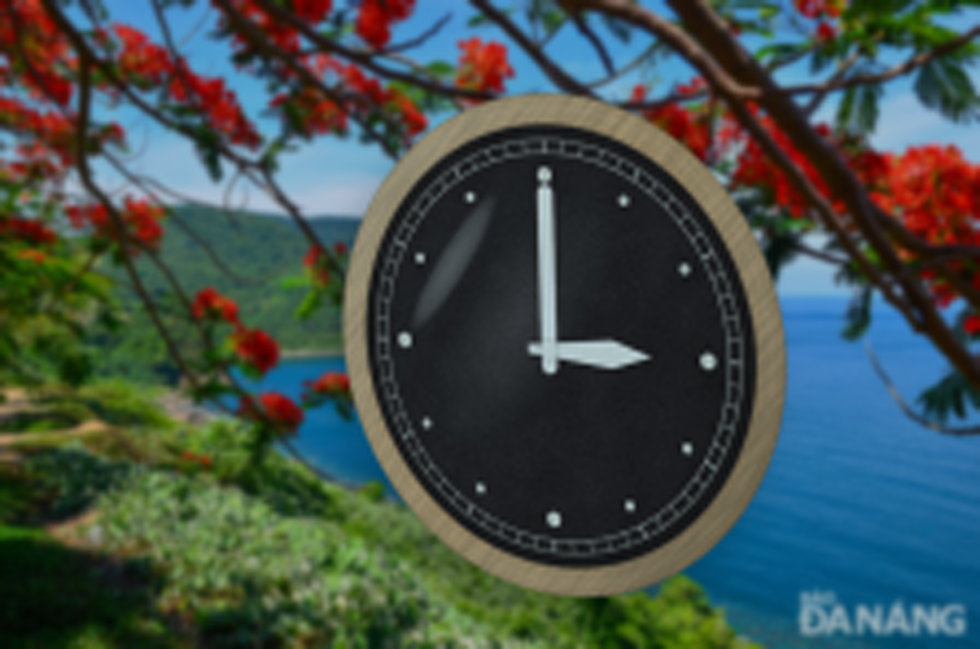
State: 3h00
